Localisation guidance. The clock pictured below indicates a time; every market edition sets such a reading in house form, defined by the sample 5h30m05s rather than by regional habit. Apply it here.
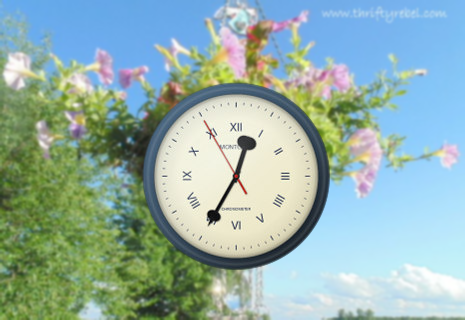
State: 12h34m55s
